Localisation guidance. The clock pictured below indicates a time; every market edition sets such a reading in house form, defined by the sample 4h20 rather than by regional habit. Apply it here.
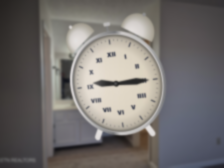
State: 9h15
